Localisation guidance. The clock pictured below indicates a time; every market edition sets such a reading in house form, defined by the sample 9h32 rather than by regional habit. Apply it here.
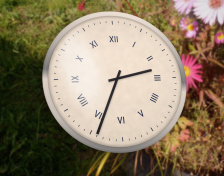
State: 2h34
